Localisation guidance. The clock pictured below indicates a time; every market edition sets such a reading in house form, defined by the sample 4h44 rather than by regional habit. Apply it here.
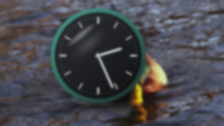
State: 2h26
